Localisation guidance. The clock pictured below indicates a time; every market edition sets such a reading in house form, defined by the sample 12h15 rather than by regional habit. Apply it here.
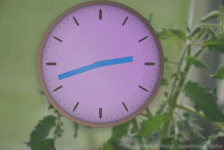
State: 2h42
